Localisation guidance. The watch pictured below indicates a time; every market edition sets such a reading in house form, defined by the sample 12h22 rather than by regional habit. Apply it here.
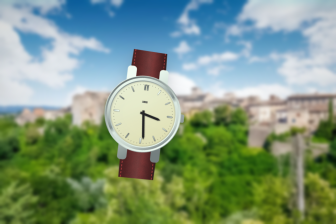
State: 3h29
